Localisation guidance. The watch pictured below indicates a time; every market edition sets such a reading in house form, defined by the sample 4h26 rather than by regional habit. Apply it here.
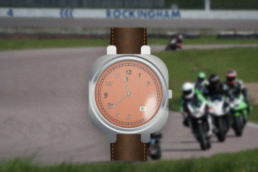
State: 11h39
